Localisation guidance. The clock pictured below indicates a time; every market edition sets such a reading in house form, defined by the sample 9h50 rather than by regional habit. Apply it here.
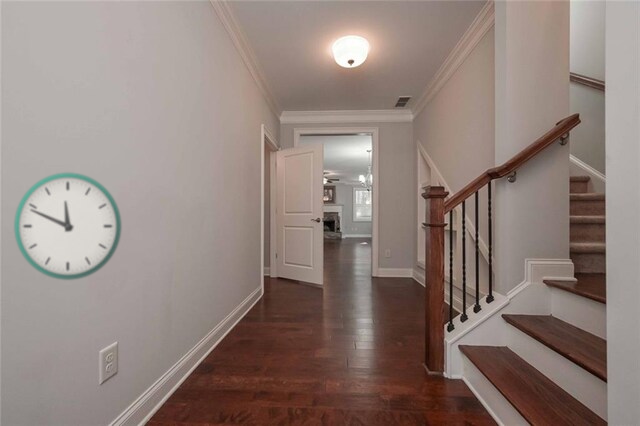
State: 11h49
